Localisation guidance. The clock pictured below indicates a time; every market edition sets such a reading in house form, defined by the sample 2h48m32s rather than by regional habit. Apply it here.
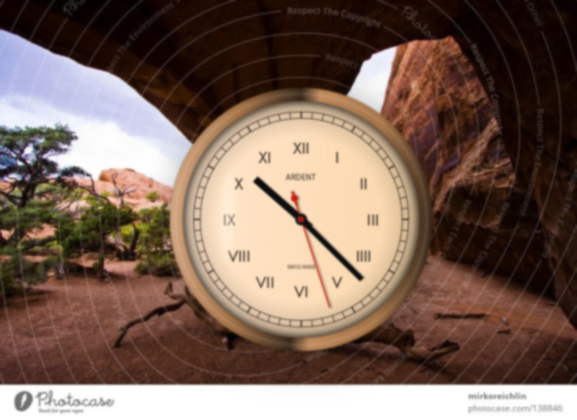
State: 10h22m27s
